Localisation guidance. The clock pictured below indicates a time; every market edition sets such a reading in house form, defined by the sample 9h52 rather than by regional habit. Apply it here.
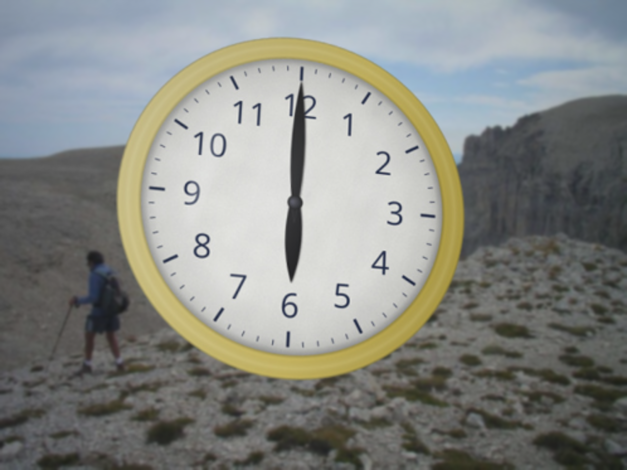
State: 6h00
